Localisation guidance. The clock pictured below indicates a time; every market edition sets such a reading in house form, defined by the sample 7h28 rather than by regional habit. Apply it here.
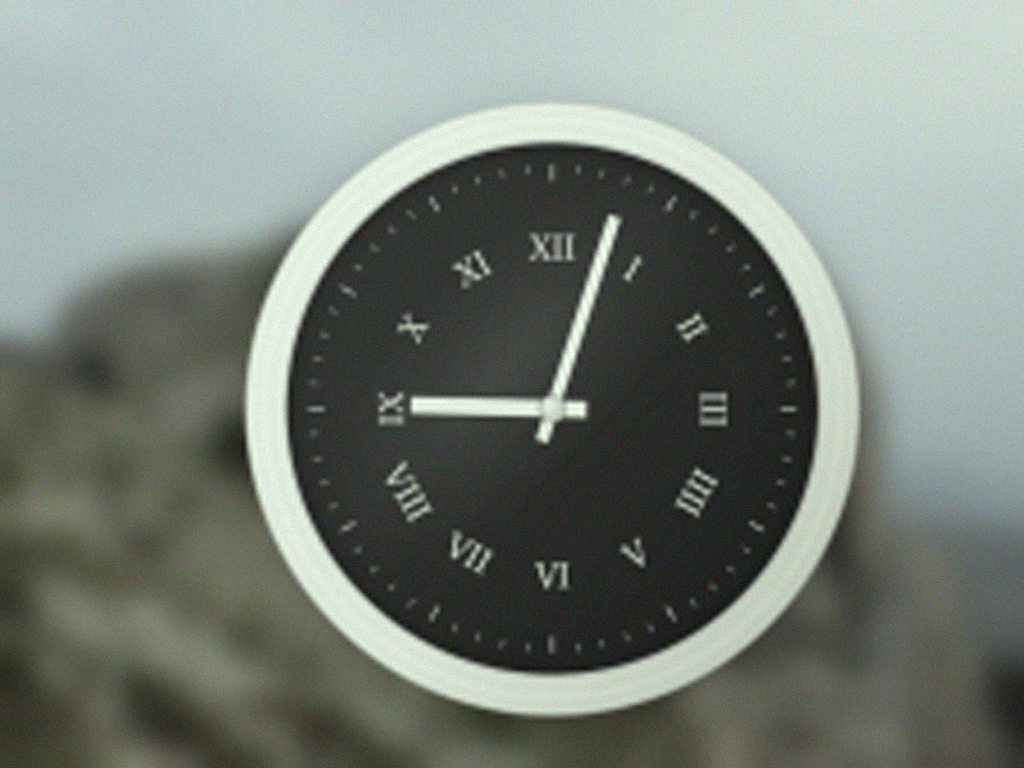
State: 9h03
